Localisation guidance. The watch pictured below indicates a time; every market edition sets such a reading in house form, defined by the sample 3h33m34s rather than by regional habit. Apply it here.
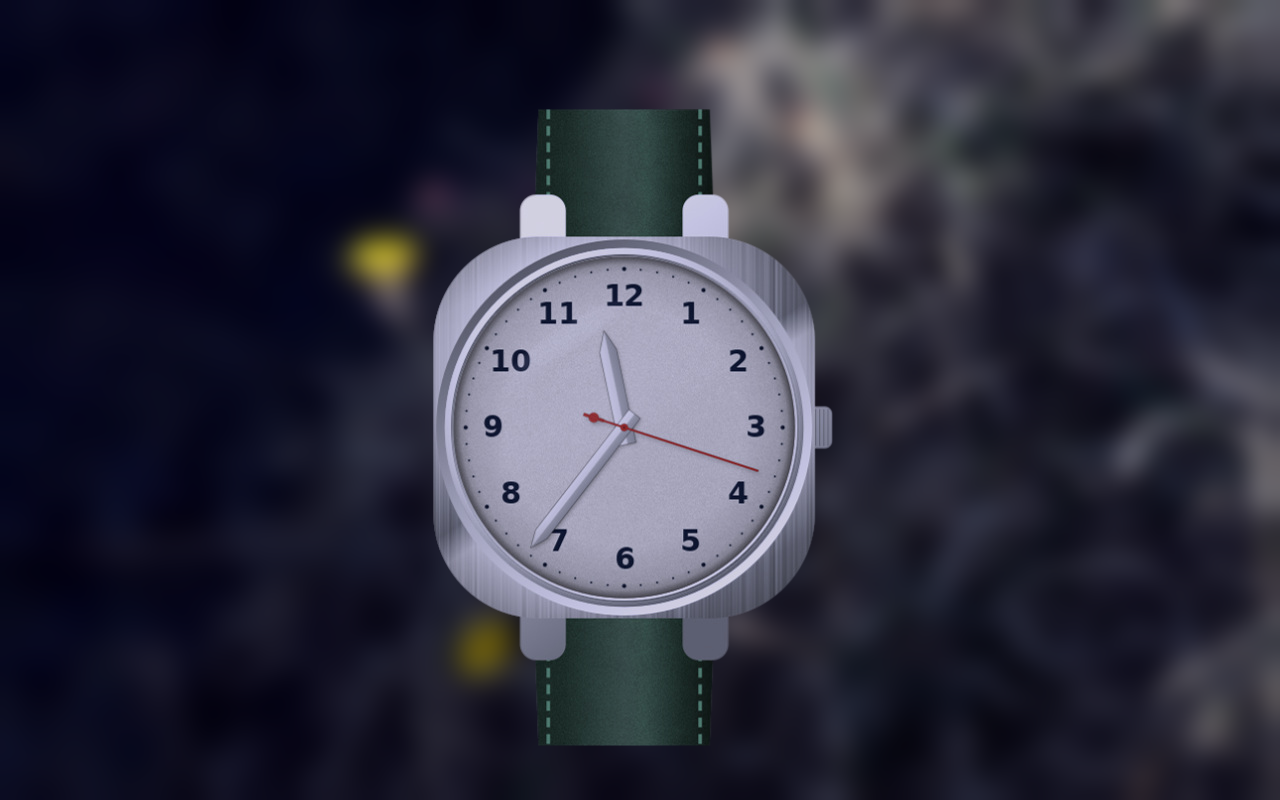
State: 11h36m18s
